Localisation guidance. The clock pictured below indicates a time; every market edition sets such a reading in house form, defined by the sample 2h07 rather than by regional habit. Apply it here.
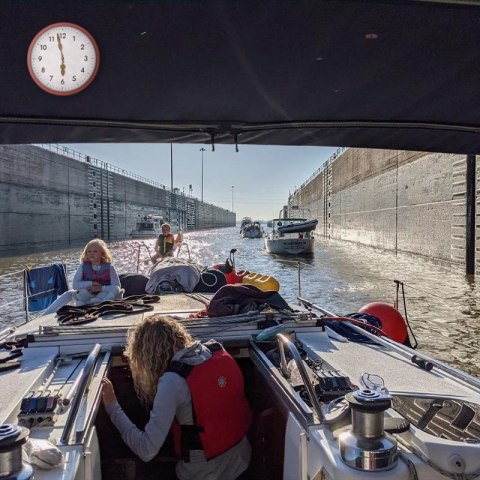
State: 5h58
